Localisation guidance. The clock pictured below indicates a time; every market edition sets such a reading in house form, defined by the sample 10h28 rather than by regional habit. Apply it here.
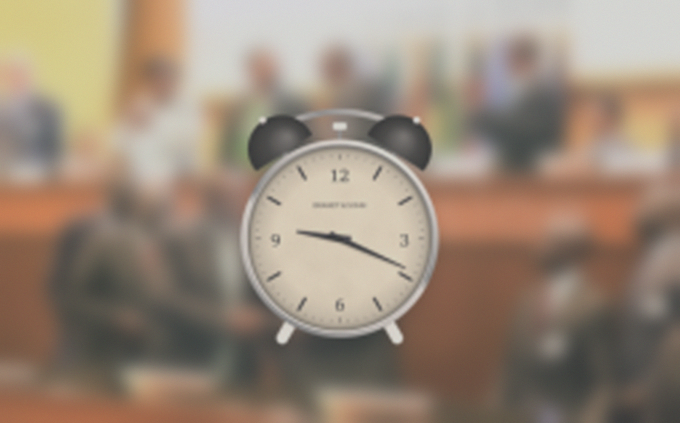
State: 9h19
